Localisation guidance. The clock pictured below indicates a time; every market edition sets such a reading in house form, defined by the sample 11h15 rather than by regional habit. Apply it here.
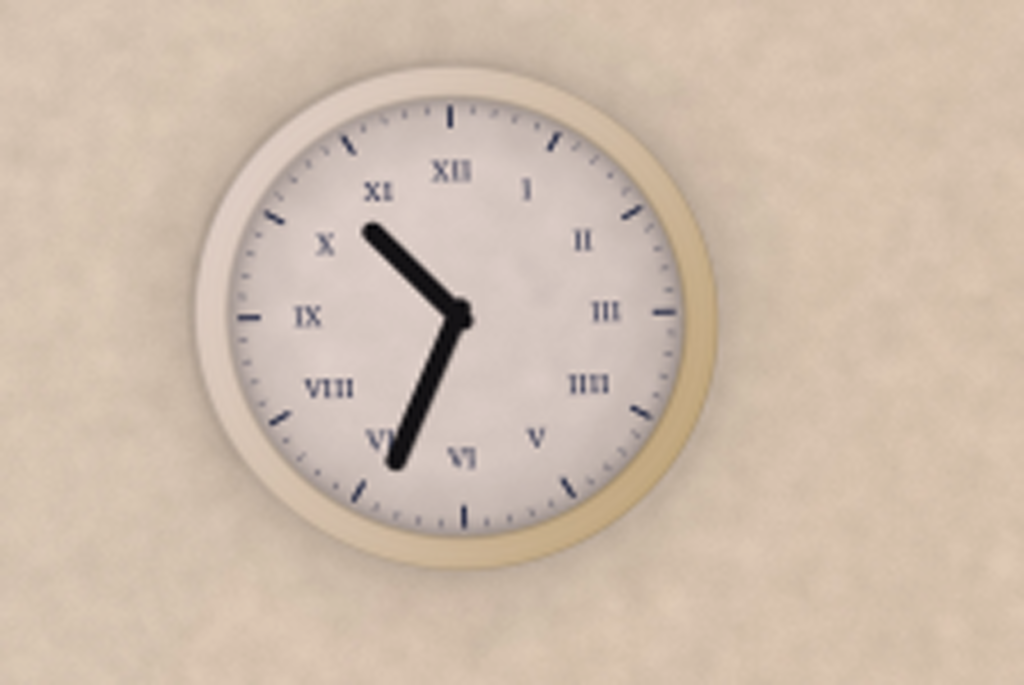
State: 10h34
